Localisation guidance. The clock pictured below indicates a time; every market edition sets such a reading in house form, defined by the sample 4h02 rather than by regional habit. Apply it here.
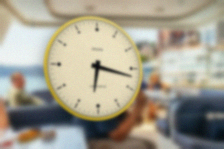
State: 6h17
